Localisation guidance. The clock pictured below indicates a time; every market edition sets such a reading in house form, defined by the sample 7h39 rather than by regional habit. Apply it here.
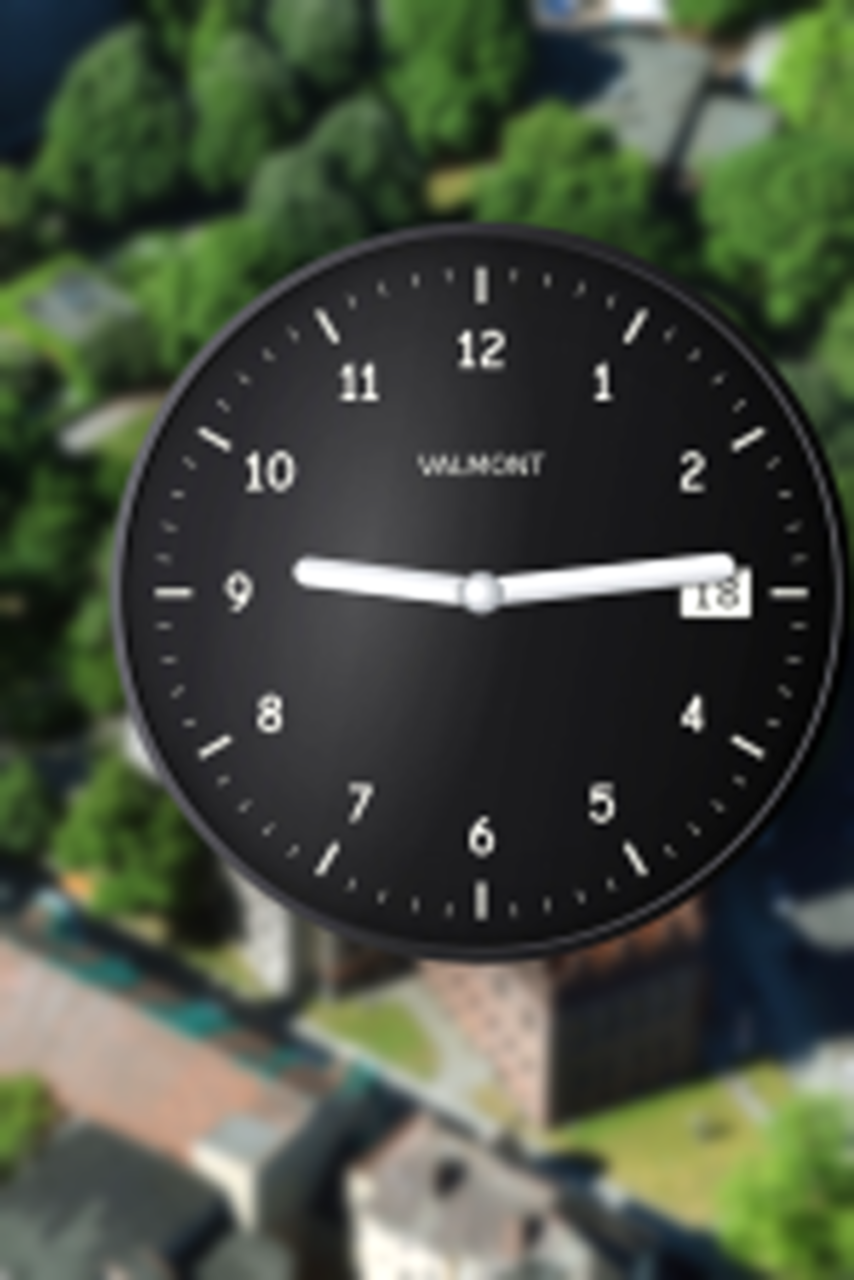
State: 9h14
